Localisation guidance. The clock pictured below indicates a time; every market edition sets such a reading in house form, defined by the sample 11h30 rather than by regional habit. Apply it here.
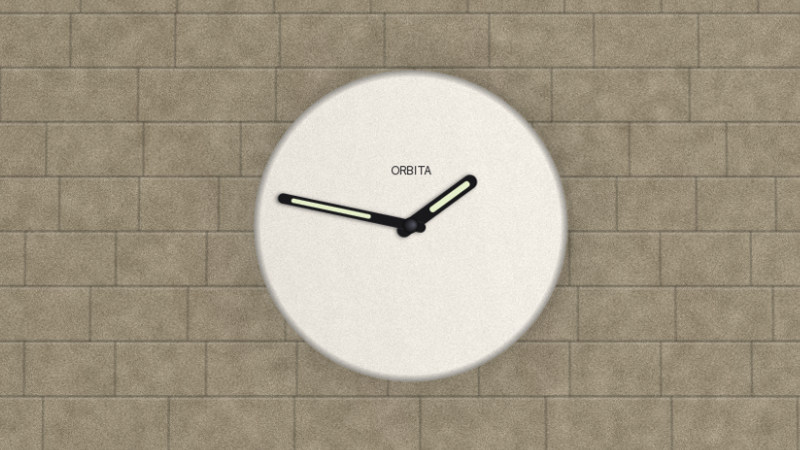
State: 1h47
